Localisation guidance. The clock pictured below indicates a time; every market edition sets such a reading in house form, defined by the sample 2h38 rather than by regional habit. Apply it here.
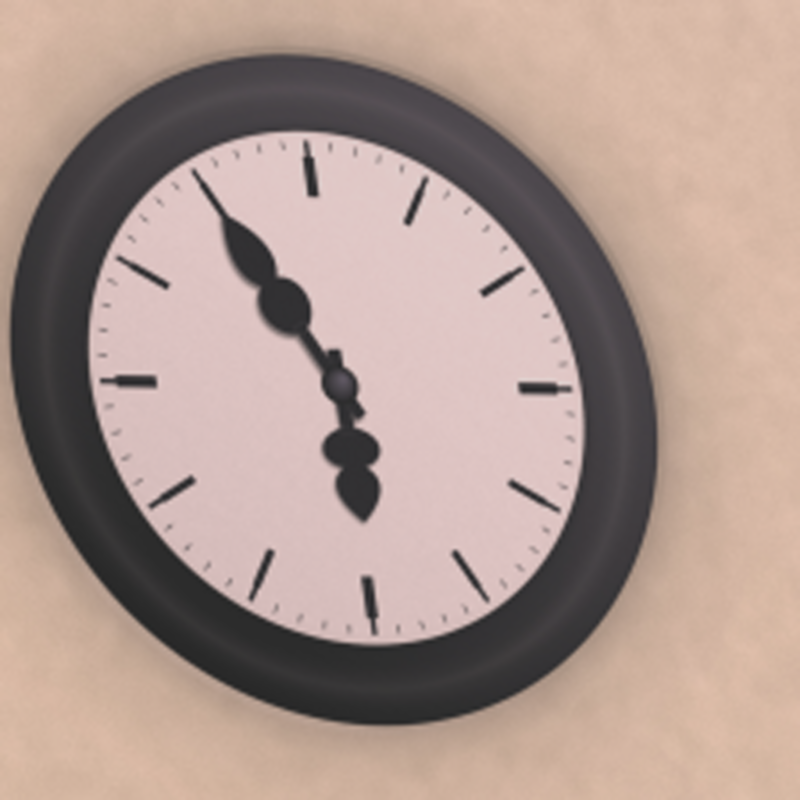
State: 5h55
